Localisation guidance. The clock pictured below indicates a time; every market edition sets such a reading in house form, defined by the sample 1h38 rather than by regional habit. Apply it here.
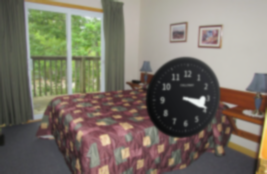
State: 3h19
